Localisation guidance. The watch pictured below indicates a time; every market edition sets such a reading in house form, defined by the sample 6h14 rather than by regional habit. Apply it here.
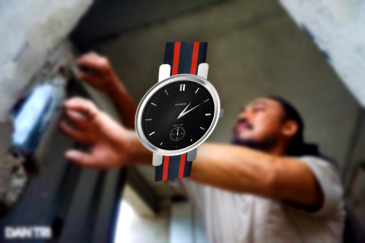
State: 1h10
